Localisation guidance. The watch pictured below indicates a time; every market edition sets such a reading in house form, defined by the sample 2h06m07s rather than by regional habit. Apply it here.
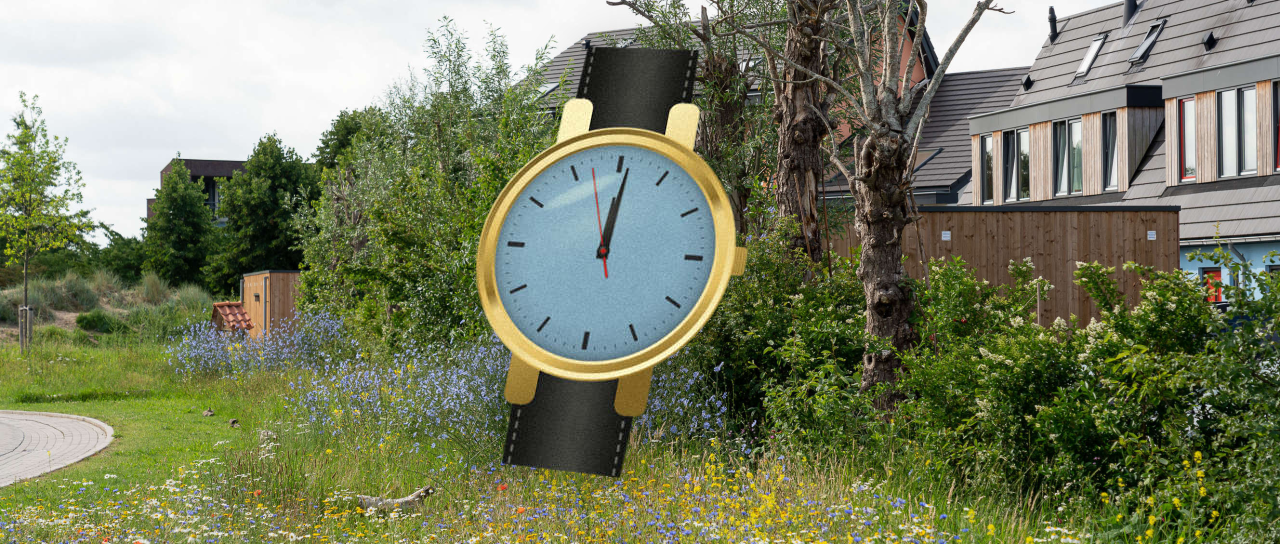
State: 12h00m57s
